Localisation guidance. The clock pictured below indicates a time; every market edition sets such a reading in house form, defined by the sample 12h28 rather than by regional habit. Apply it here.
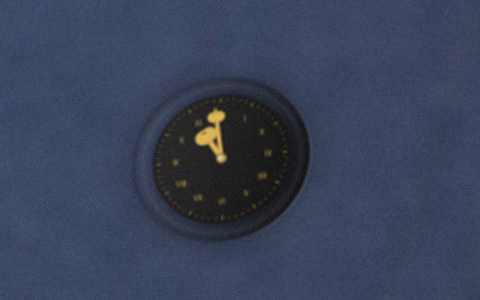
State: 10h59
